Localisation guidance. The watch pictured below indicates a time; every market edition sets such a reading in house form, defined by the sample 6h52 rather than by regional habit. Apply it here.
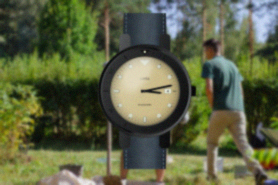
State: 3h13
